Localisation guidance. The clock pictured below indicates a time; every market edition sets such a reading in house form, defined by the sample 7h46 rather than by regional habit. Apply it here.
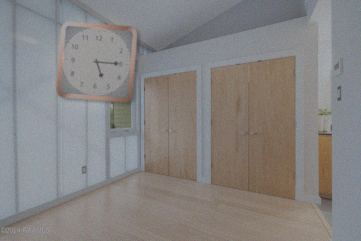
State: 5h15
